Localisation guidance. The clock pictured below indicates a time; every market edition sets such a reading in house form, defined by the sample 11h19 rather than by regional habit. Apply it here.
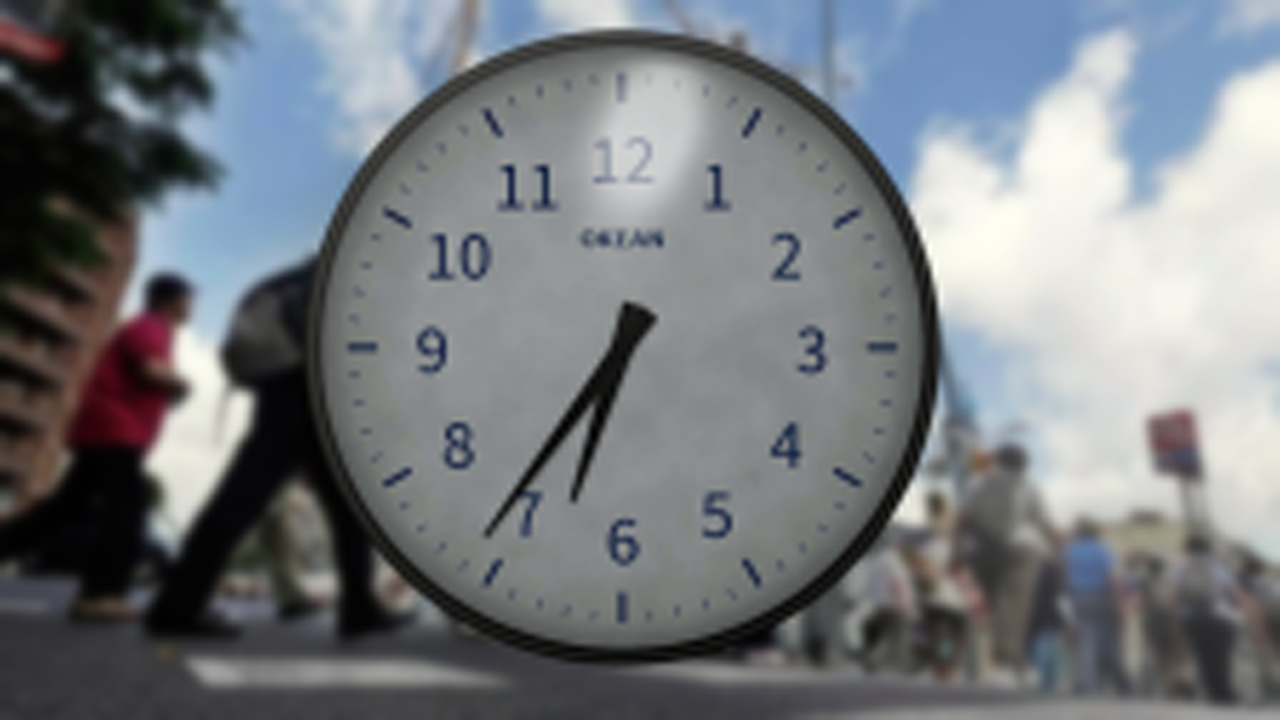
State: 6h36
